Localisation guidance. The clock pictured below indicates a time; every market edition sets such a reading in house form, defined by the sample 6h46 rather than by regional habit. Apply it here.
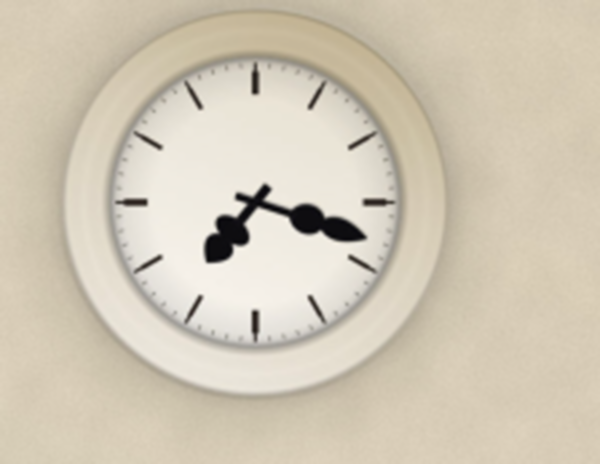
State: 7h18
